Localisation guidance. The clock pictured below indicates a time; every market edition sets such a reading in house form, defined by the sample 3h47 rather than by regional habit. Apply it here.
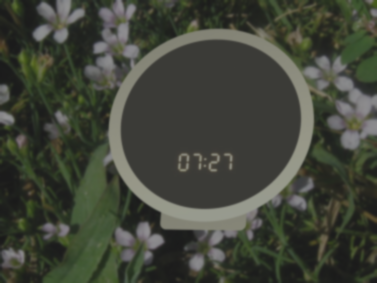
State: 7h27
